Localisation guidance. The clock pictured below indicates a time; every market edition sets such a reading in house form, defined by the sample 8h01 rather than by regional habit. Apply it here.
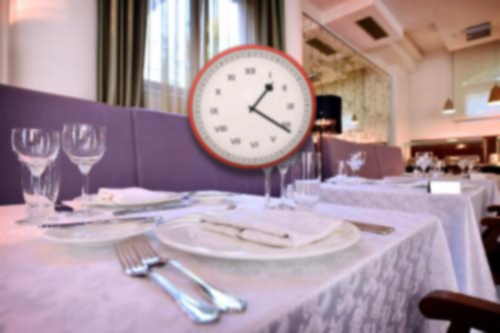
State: 1h21
